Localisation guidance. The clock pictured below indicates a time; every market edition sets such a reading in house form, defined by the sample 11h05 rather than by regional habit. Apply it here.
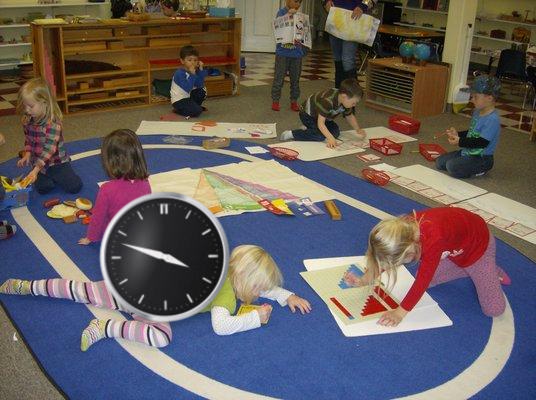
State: 3h48
